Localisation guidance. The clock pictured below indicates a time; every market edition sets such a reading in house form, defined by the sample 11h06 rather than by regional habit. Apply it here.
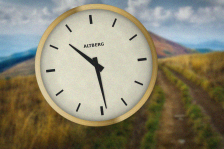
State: 10h29
